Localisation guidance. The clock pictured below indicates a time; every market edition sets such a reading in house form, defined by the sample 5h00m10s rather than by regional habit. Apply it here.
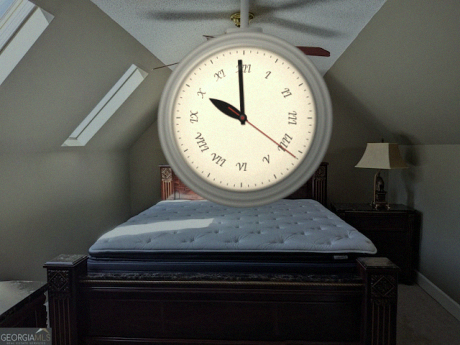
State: 9h59m21s
